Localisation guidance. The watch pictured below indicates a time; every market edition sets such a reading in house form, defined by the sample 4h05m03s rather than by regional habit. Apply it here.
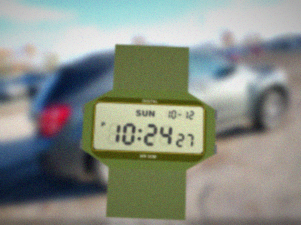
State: 10h24m27s
